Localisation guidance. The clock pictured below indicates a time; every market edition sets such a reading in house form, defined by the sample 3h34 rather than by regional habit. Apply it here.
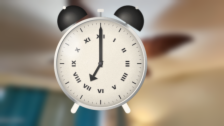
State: 7h00
